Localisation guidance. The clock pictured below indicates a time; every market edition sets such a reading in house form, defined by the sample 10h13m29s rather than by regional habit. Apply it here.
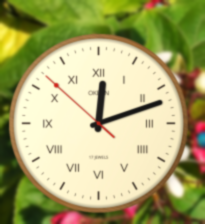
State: 12h11m52s
